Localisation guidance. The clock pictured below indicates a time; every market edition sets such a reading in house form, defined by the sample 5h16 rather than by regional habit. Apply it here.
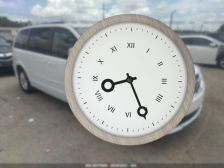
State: 8h26
